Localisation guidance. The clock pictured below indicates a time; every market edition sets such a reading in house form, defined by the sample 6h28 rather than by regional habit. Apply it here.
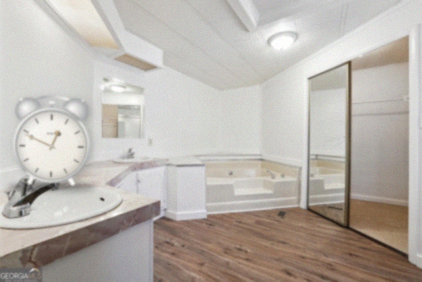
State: 12h49
